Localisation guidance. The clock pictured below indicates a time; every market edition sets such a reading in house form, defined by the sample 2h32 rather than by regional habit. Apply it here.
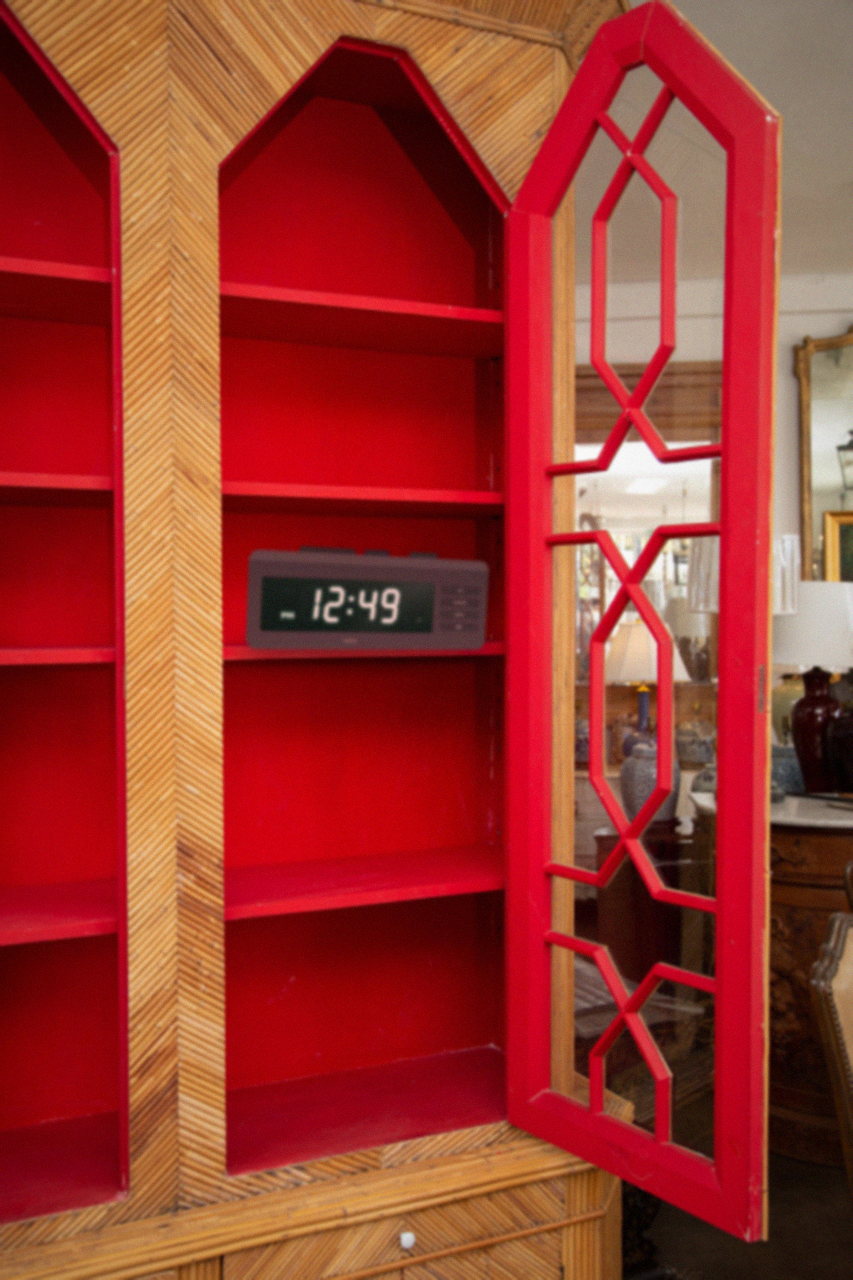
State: 12h49
